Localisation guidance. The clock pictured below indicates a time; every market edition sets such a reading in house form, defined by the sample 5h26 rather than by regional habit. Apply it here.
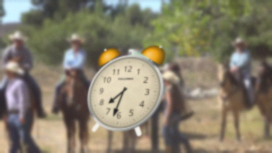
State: 7h32
